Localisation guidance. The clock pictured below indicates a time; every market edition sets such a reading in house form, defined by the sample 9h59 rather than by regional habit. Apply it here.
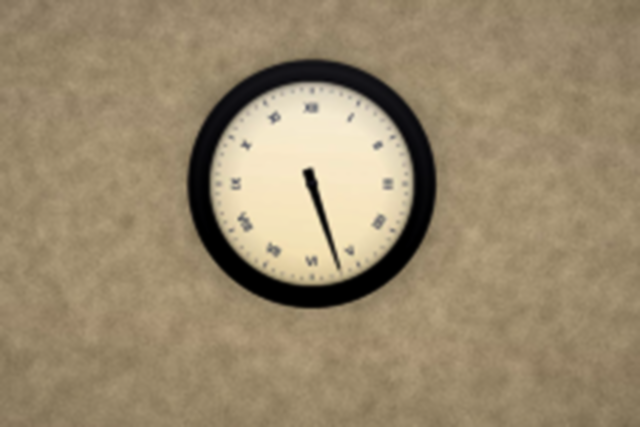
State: 5h27
